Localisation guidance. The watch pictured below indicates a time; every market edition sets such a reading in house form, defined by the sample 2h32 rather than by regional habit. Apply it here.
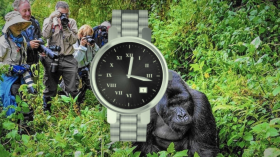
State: 12h17
